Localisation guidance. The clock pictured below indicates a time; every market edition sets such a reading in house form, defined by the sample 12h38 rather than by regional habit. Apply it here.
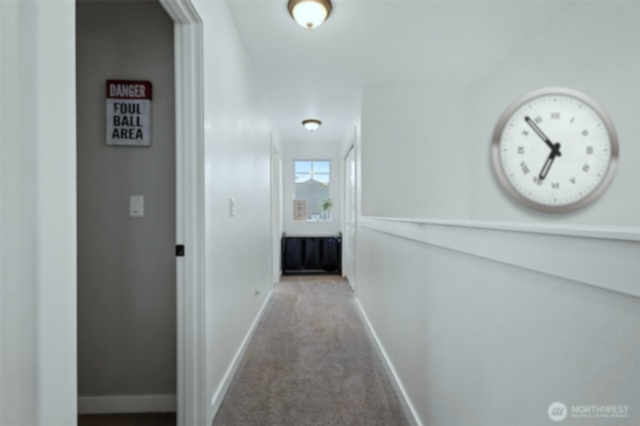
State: 6h53
